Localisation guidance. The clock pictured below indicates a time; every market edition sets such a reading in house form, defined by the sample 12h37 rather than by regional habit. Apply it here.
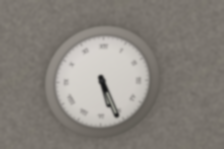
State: 5h26
